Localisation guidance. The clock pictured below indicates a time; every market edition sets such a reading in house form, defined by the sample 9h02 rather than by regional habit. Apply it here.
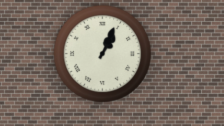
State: 1h04
